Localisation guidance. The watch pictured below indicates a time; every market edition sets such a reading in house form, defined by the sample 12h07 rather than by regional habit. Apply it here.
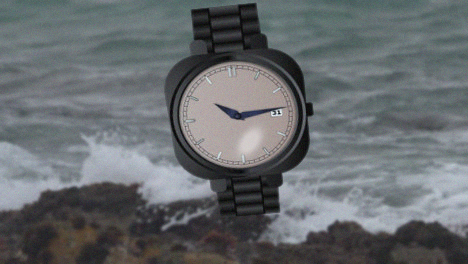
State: 10h14
